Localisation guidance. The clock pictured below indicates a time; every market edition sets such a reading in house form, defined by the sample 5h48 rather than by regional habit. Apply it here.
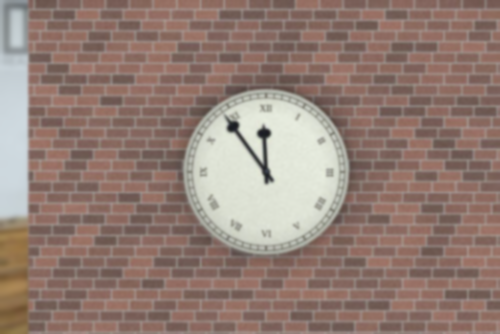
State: 11h54
